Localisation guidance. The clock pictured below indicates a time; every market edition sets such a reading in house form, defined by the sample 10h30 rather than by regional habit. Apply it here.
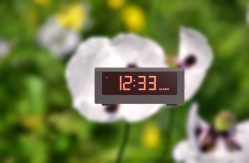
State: 12h33
